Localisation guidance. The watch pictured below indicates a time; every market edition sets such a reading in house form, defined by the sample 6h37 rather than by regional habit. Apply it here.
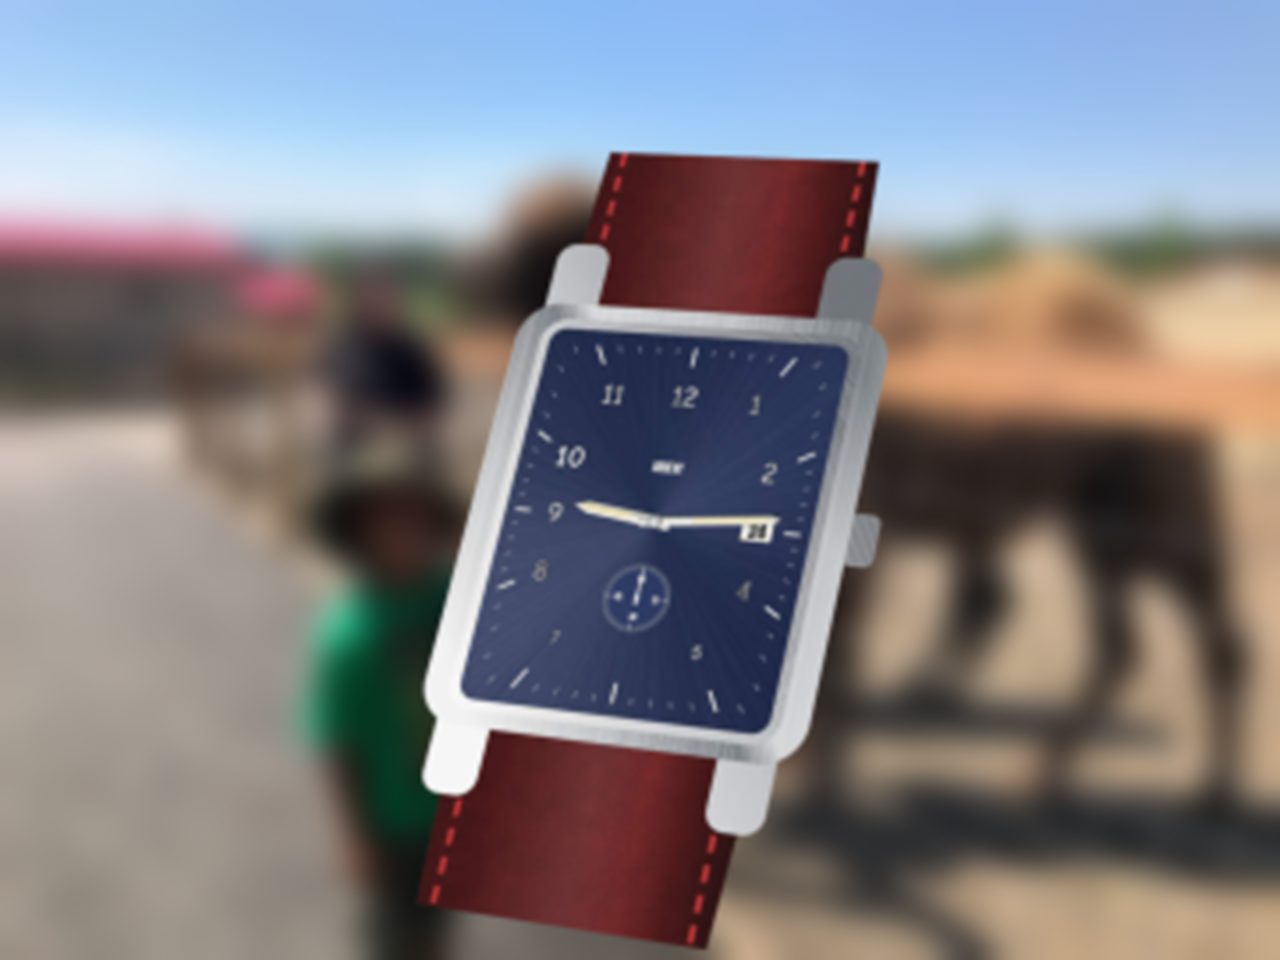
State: 9h14
